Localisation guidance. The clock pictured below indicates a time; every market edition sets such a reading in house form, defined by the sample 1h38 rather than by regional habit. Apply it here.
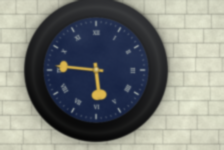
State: 5h46
